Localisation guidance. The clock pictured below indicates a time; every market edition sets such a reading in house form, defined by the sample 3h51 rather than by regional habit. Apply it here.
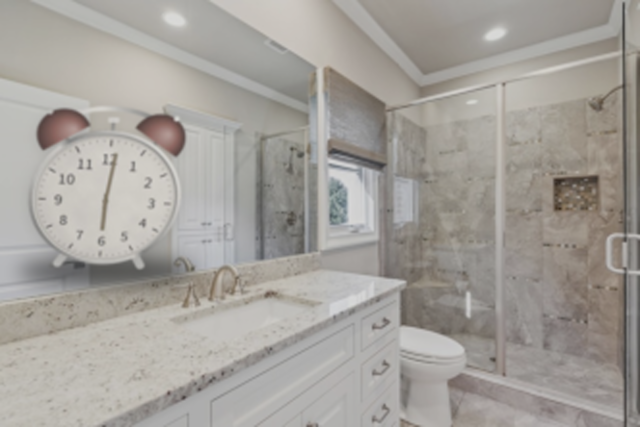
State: 6h01
